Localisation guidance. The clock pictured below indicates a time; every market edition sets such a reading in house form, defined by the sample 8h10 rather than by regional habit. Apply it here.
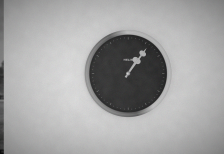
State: 1h06
